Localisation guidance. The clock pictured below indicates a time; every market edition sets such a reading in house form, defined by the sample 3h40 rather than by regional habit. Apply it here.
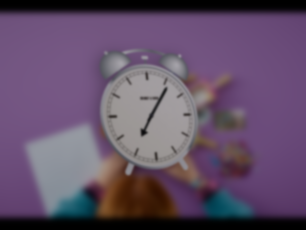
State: 7h06
